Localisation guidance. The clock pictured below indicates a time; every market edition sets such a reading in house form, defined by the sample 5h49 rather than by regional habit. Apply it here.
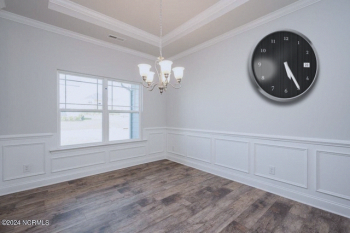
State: 5h25
